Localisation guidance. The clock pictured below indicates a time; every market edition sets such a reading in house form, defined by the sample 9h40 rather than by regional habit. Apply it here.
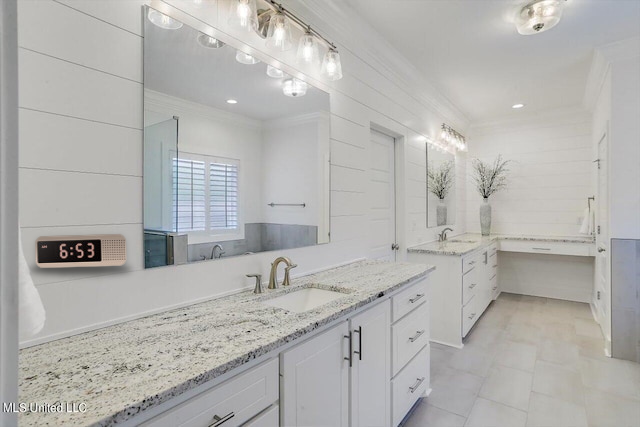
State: 6h53
